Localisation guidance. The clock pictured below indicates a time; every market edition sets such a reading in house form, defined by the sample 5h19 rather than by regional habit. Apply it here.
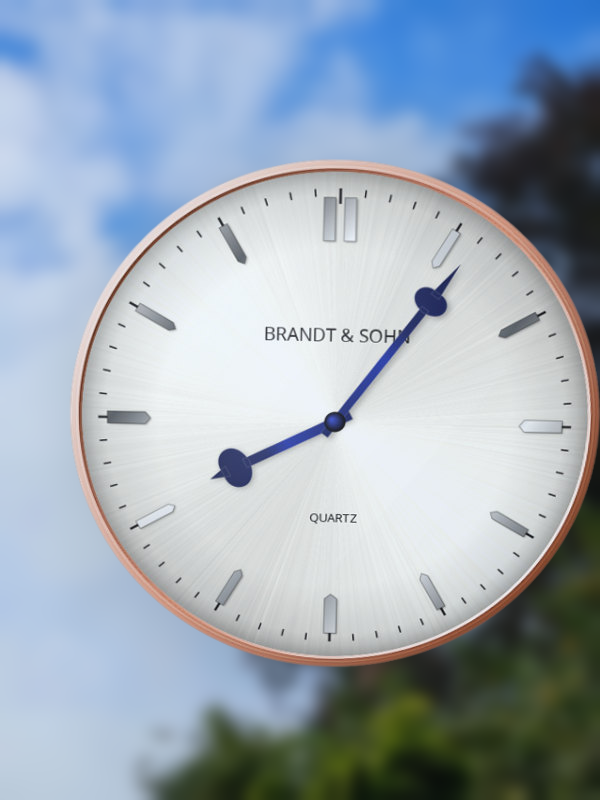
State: 8h06
